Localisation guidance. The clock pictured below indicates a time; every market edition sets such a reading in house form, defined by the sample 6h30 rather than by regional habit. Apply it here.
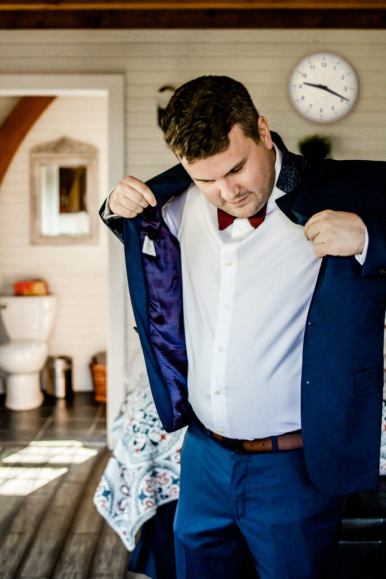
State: 9h19
